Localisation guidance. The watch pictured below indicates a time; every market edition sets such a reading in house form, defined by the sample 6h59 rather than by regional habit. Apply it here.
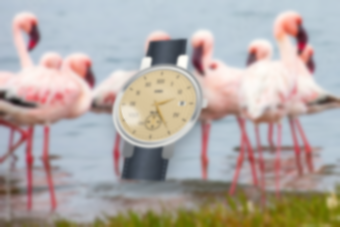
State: 2h25
